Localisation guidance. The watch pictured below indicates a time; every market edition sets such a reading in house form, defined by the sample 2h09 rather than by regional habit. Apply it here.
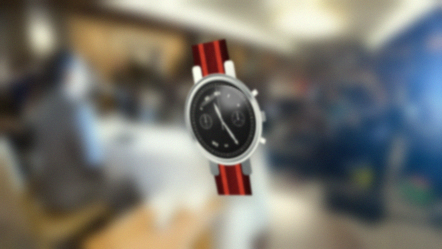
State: 11h25
